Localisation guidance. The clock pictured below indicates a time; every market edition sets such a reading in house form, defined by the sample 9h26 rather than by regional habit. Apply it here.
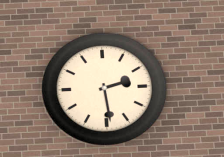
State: 2h29
